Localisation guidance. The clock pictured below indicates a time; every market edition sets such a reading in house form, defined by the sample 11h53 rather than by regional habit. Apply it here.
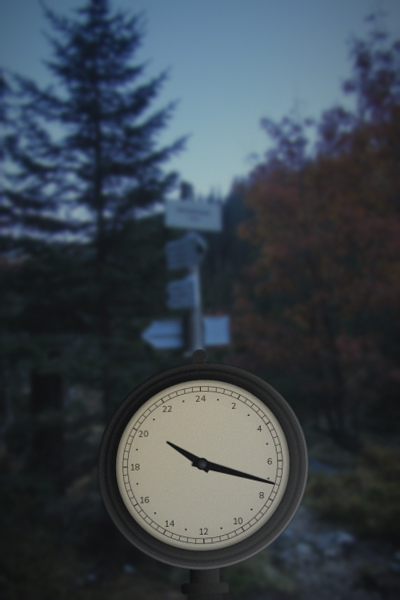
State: 20h18
